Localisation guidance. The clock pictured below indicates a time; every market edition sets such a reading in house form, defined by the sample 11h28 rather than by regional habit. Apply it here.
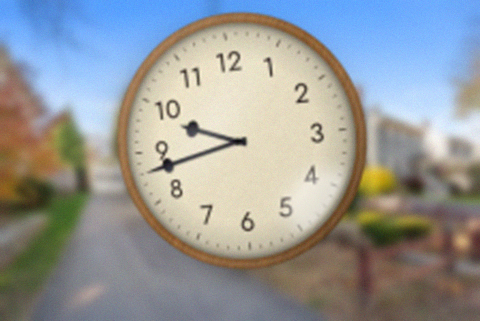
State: 9h43
